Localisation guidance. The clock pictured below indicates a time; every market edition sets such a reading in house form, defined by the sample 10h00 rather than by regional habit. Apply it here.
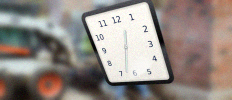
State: 12h33
